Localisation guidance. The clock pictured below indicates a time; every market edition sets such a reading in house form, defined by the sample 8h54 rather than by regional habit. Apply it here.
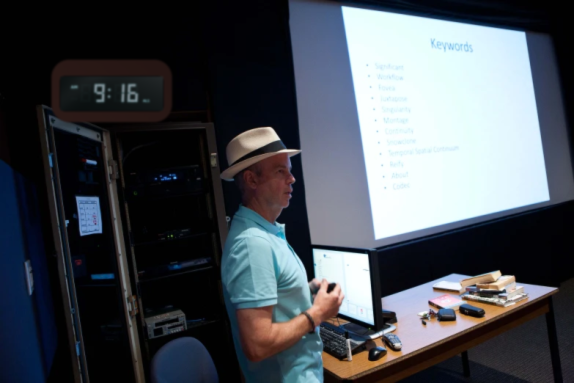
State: 9h16
